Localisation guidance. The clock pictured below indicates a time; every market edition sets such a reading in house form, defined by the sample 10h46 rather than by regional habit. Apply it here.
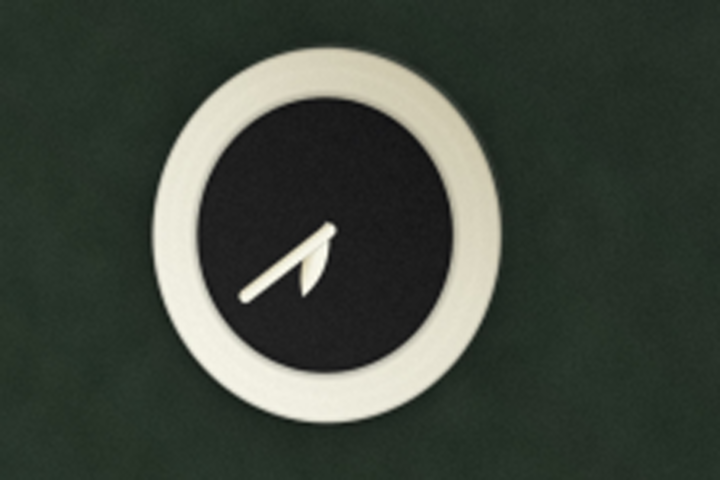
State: 6h39
